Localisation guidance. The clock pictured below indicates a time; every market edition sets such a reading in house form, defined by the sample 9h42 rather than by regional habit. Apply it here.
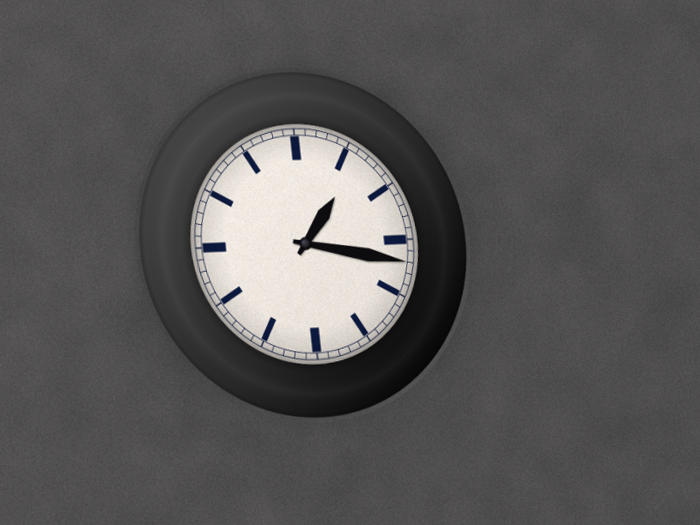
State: 1h17
